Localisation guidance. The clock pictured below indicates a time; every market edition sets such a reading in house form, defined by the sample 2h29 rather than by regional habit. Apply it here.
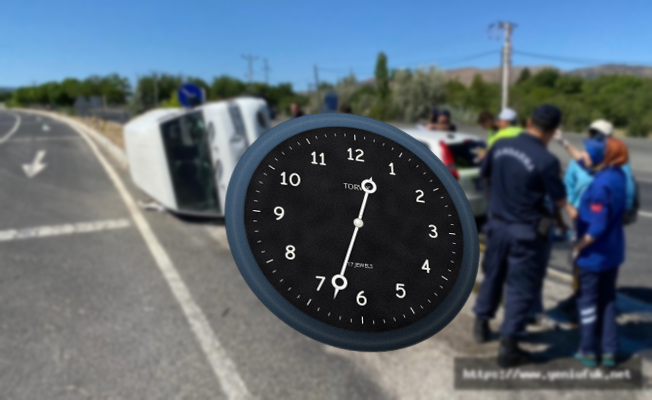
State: 12h33
